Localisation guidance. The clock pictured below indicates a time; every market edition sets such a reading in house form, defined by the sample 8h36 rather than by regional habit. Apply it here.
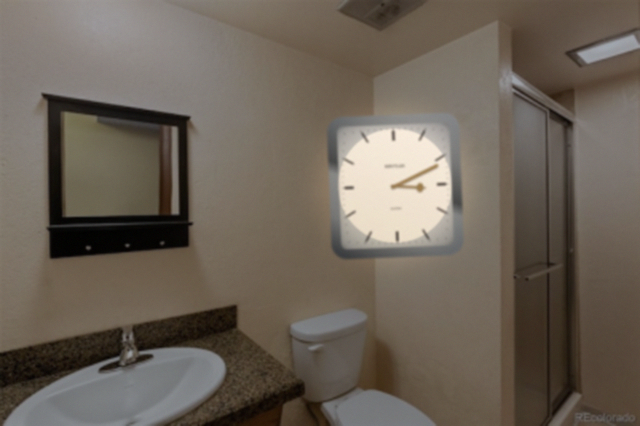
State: 3h11
